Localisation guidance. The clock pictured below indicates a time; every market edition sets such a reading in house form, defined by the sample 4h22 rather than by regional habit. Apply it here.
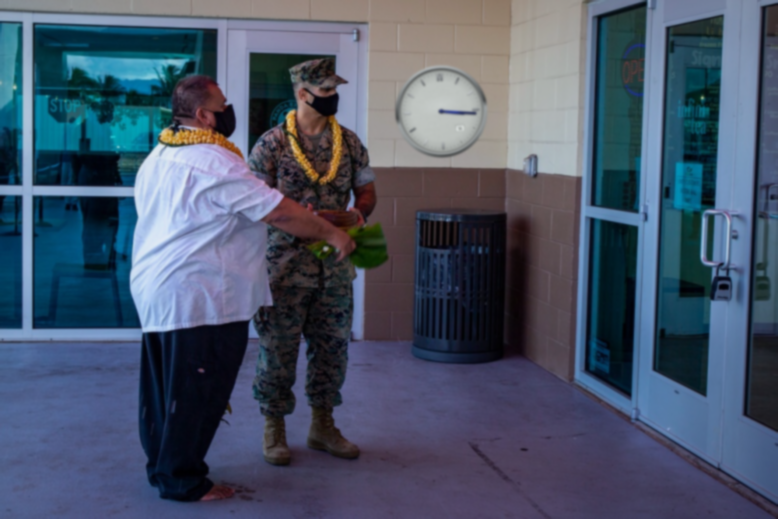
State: 3h16
